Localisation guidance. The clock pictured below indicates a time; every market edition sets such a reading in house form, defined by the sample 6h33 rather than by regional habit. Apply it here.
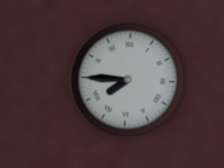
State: 7h45
